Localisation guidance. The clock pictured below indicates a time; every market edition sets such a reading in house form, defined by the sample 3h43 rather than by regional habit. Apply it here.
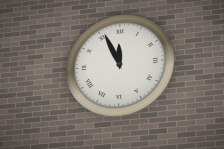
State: 11h56
